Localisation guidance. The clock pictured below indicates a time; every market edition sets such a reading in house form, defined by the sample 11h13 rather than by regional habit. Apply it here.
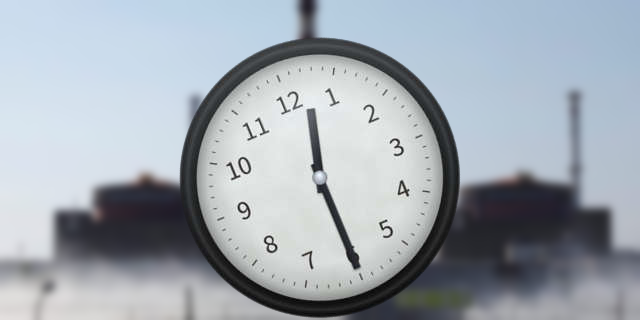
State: 12h30
